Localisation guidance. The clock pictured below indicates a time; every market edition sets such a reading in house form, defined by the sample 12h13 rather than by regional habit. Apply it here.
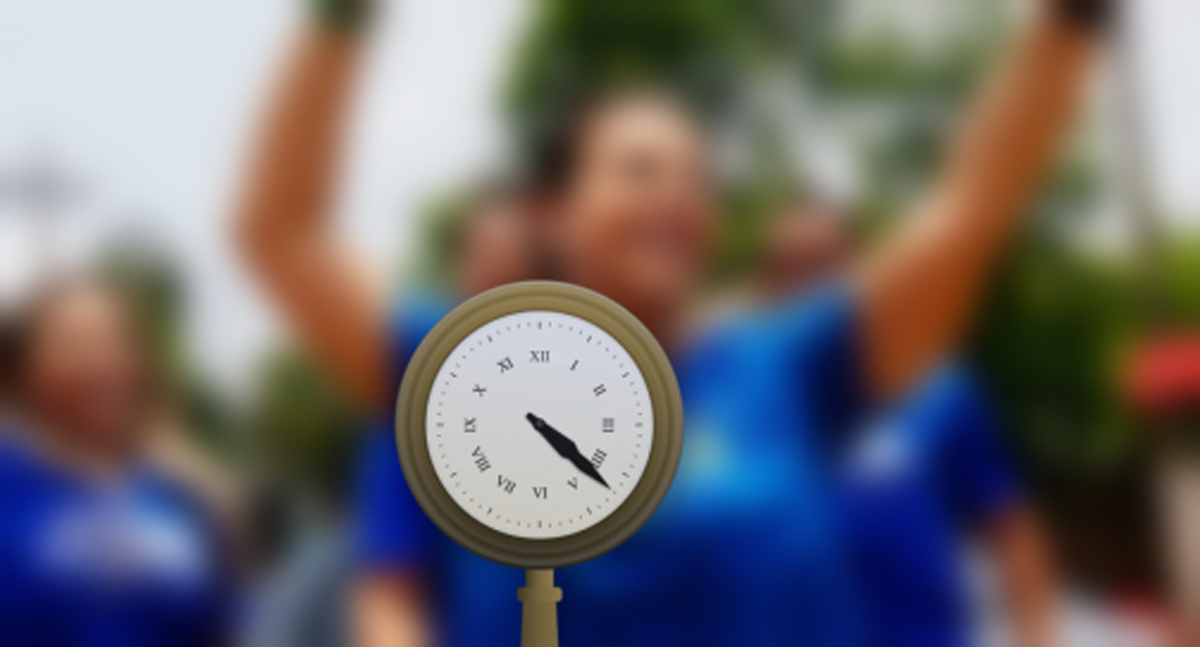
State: 4h22
